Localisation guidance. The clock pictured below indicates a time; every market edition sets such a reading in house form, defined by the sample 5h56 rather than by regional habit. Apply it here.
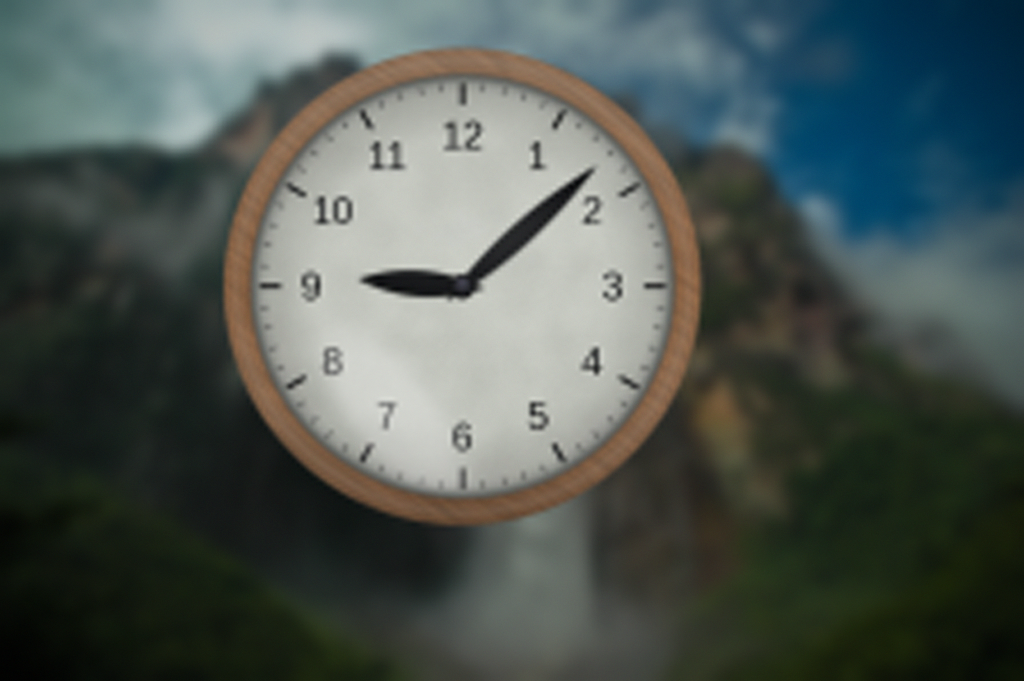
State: 9h08
